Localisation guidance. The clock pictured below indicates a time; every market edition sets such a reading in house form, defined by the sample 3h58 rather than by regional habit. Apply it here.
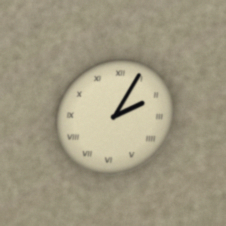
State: 2h04
